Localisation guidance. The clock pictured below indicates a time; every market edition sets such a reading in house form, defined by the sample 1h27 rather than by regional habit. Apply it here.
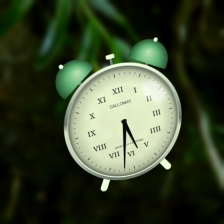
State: 5h32
